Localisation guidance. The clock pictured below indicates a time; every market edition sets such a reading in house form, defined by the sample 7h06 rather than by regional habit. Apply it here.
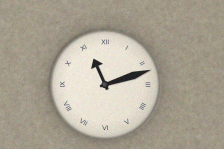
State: 11h12
